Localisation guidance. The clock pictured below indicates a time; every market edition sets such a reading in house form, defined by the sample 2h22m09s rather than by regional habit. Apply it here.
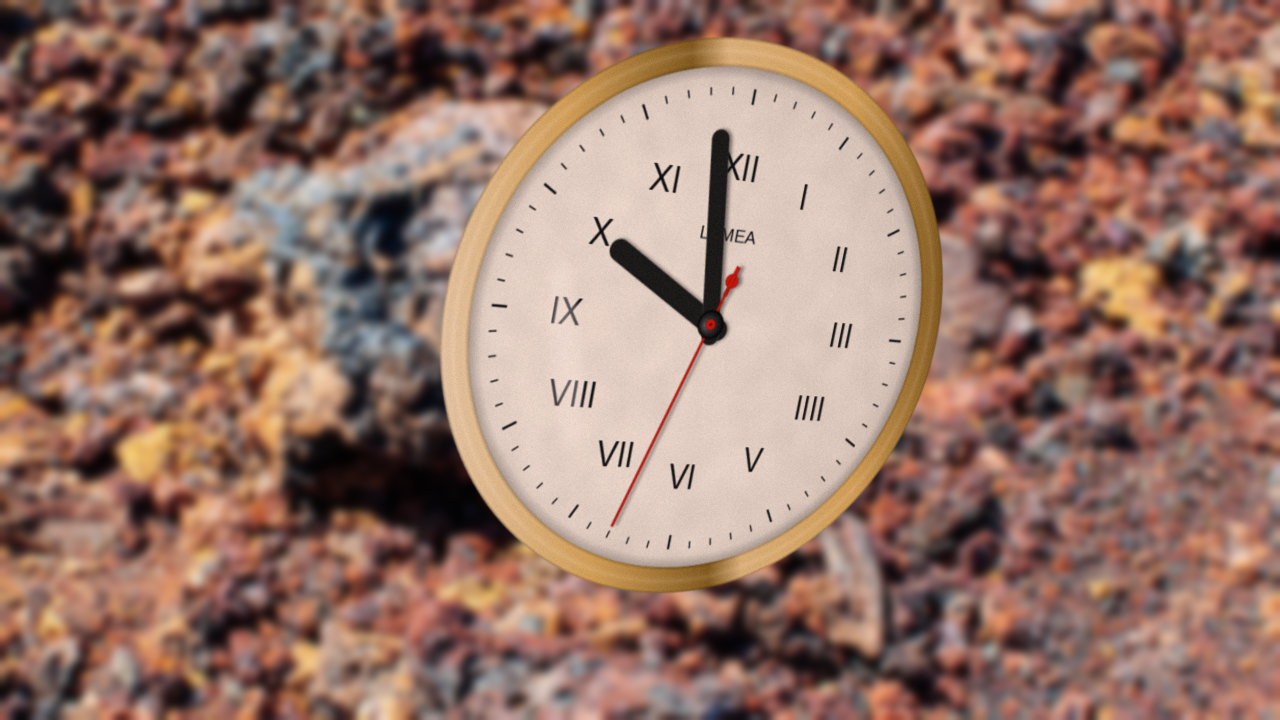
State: 9h58m33s
